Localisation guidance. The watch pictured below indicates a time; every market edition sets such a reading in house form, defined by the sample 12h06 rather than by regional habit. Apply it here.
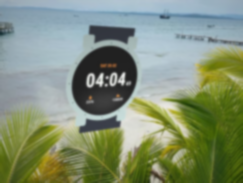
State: 4h04
